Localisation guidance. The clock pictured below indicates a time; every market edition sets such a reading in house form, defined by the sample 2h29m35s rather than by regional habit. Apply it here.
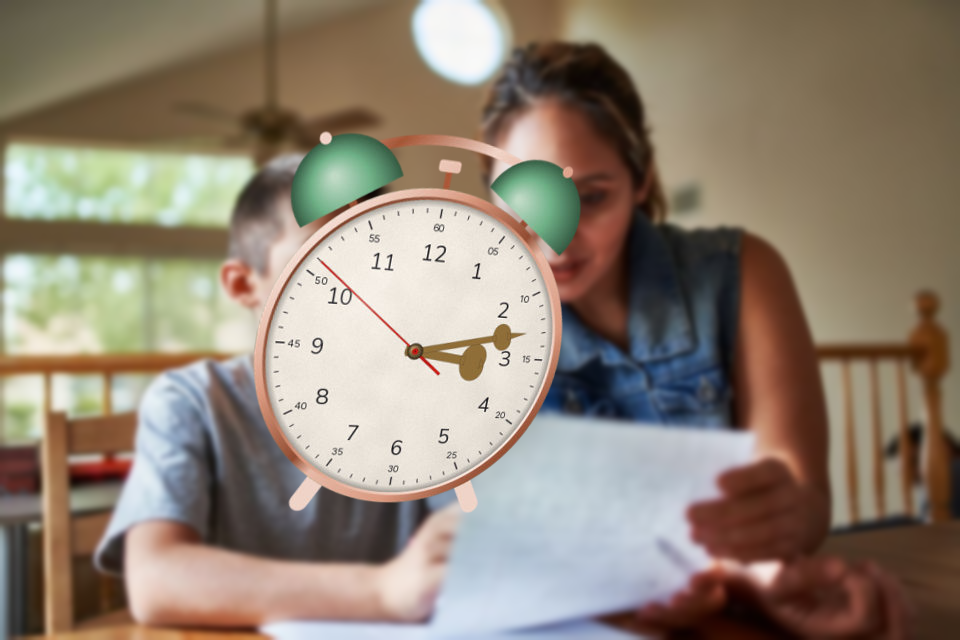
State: 3h12m51s
